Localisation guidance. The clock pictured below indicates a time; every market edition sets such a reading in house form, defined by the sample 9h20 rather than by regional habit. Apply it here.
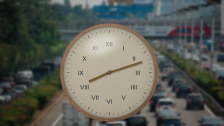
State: 8h12
